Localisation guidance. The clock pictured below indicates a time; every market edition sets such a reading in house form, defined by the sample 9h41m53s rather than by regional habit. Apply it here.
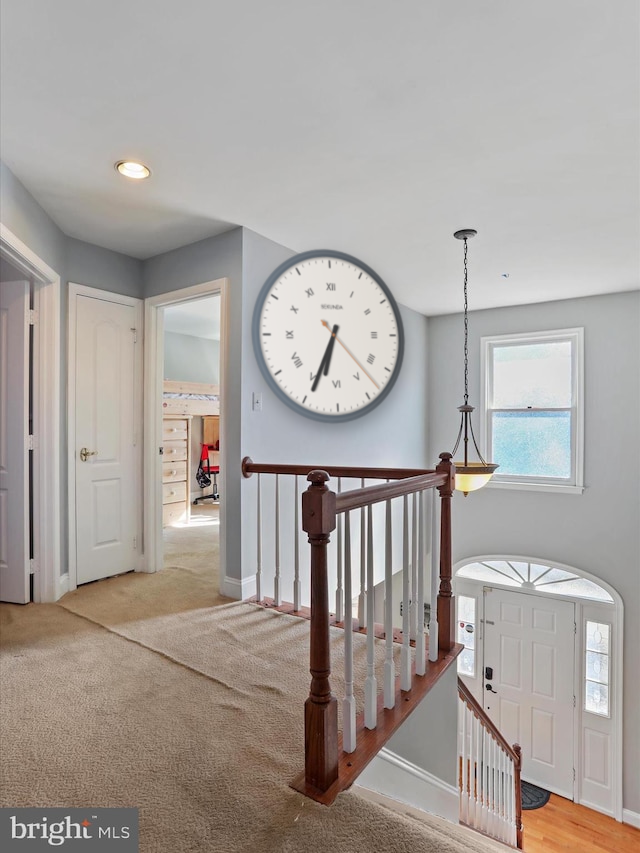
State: 6h34m23s
